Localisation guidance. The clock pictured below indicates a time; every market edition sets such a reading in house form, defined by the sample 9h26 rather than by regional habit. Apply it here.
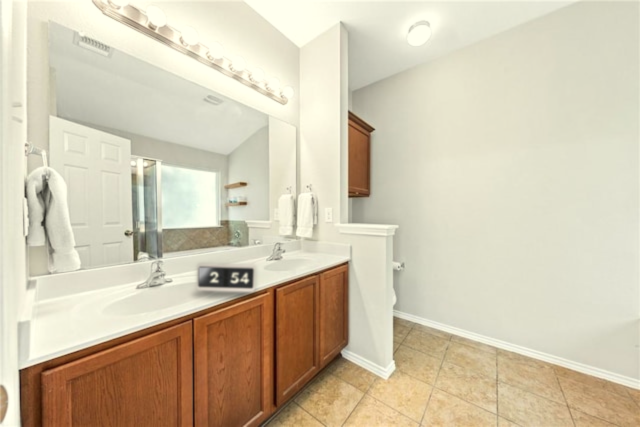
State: 2h54
